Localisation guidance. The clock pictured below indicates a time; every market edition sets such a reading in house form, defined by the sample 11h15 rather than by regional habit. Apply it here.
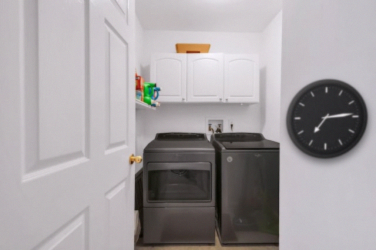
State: 7h14
